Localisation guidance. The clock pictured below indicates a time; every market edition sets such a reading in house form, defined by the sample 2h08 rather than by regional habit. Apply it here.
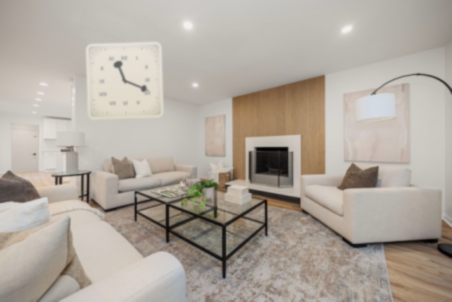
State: 11h19
